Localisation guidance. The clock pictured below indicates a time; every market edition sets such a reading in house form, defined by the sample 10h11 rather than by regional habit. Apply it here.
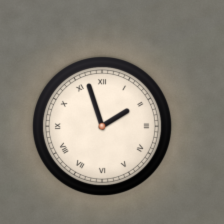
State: 1h57
